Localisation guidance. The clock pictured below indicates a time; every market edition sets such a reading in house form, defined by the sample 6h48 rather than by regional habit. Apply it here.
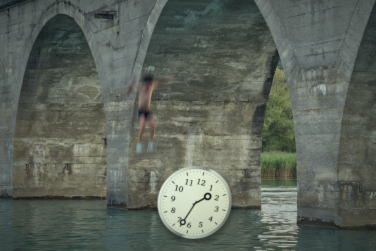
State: 1h33
